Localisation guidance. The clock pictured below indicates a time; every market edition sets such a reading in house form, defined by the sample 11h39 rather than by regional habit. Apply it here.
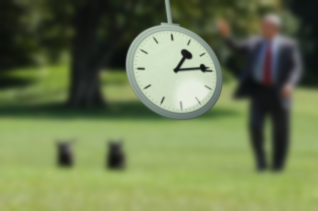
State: 1h14
